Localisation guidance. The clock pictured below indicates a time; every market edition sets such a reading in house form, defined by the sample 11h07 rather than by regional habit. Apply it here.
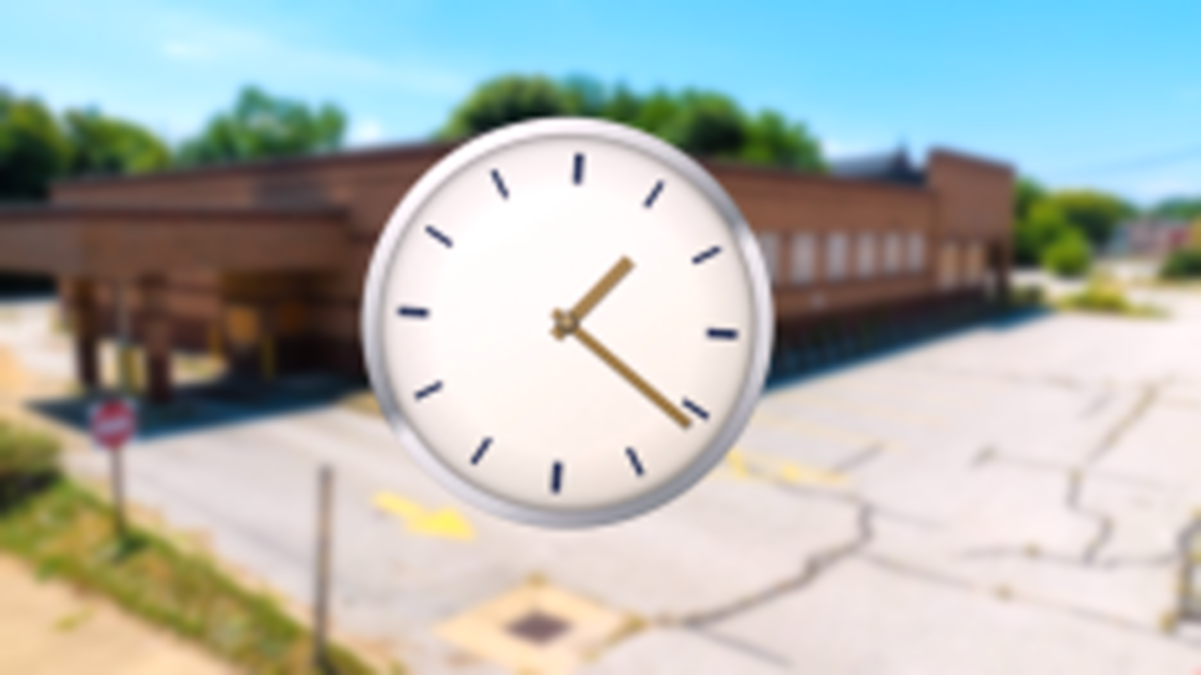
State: 1h21
